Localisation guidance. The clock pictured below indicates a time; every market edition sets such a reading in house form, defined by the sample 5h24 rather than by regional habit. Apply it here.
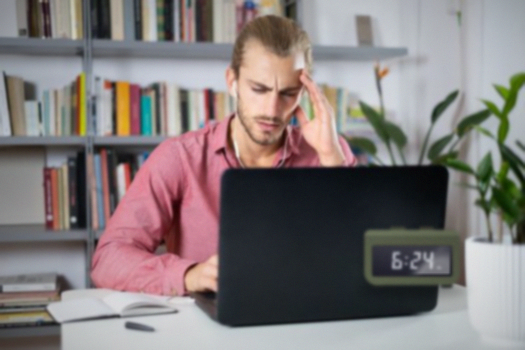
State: 6h24
